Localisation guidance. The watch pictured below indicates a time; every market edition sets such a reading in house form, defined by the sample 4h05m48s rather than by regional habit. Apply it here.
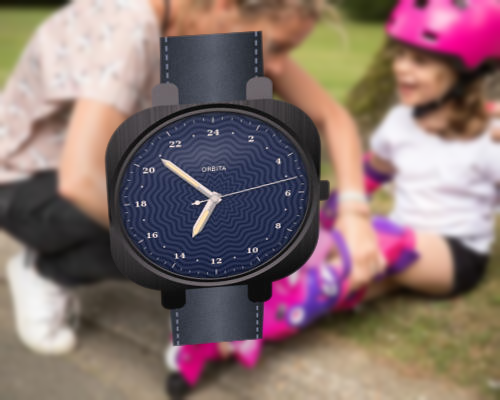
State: 13h52m13s
